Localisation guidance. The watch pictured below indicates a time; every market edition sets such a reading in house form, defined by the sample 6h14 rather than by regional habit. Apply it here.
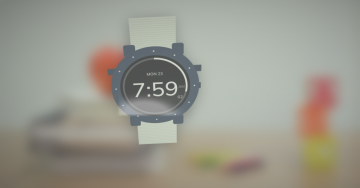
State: 7h59
